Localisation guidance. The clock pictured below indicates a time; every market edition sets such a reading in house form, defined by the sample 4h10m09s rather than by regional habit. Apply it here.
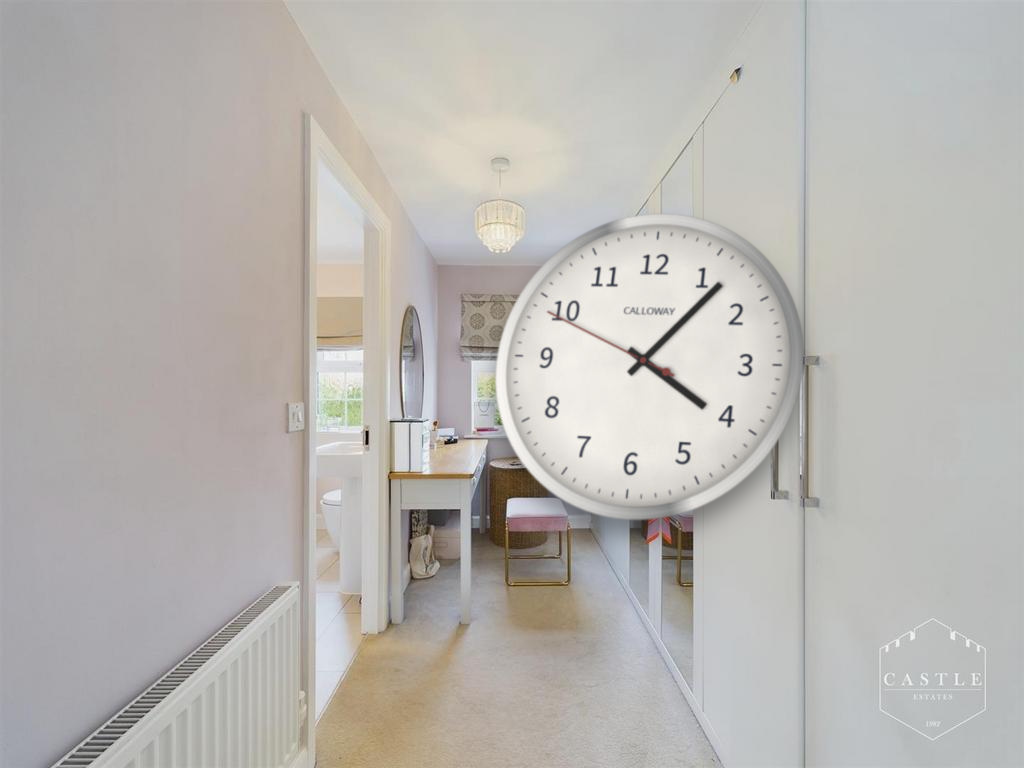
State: 4h06m49s
